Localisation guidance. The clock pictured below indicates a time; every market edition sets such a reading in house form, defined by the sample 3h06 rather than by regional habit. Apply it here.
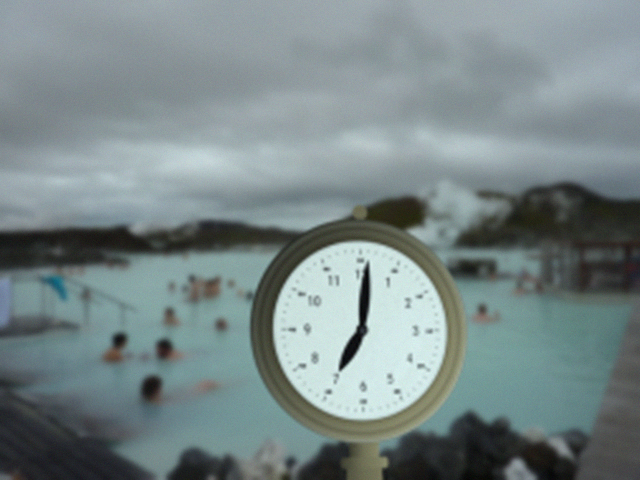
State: 7h01
